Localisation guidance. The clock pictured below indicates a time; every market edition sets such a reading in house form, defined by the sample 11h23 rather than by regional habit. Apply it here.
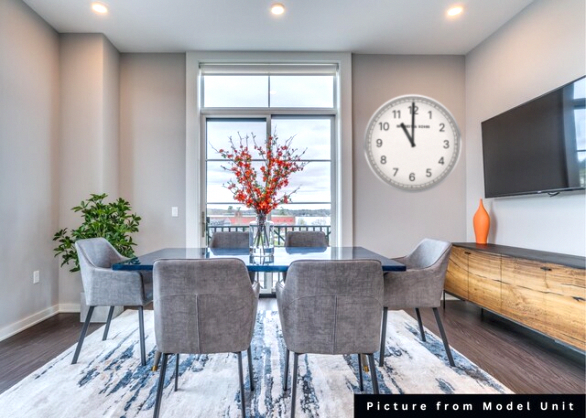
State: 11h00
